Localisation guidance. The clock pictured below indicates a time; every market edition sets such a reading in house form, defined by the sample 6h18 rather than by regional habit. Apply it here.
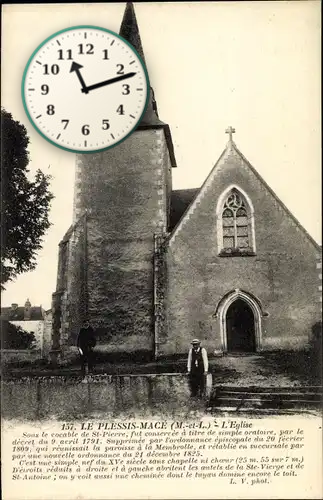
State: 11h12
